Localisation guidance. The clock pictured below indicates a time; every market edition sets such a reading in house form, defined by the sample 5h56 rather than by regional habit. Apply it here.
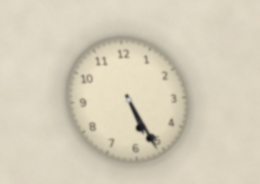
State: 5h26
